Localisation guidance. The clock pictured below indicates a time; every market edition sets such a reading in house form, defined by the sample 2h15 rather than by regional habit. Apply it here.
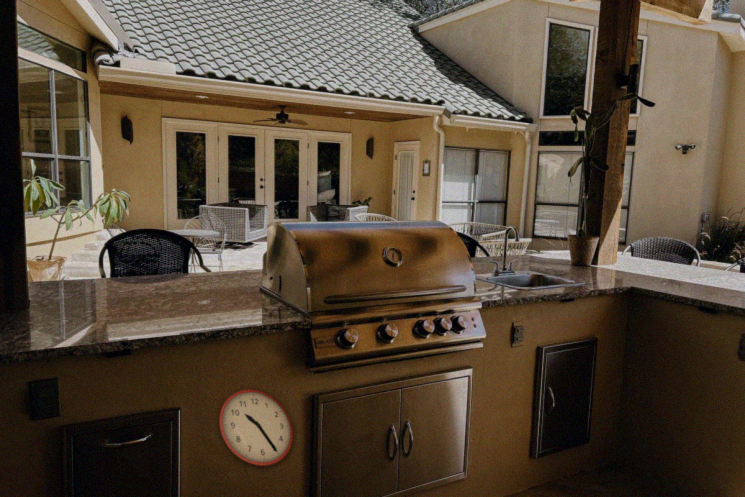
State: 10h25
